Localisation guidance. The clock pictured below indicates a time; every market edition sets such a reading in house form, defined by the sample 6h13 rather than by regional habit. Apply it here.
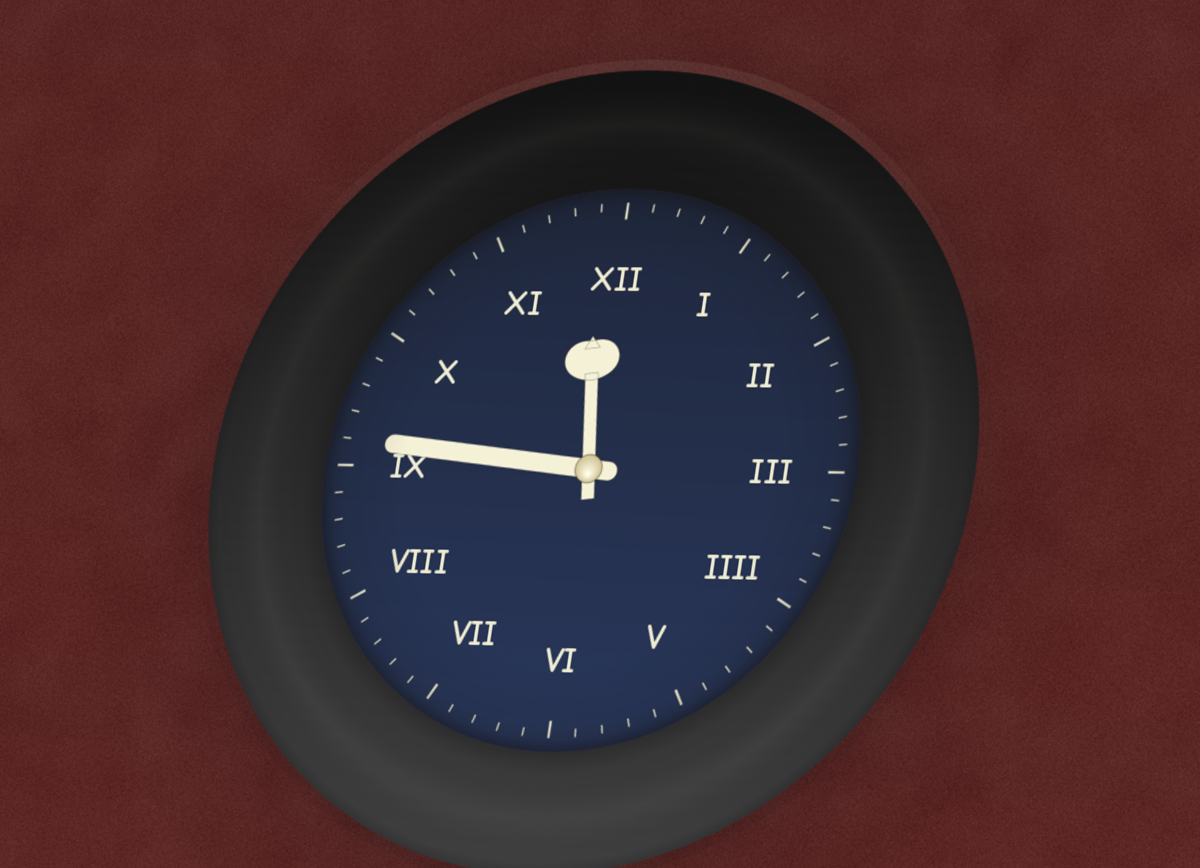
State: 11h46
